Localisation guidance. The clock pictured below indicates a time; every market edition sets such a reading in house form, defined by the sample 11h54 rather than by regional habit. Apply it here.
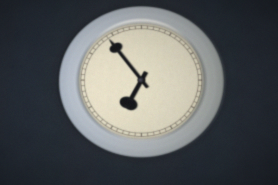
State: 6h54
